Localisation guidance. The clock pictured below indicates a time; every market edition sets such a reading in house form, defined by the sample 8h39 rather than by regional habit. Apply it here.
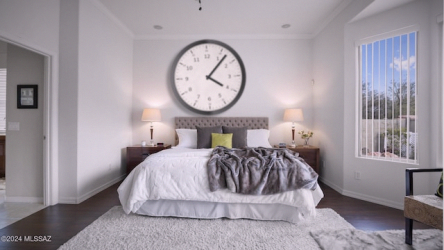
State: 4h07
